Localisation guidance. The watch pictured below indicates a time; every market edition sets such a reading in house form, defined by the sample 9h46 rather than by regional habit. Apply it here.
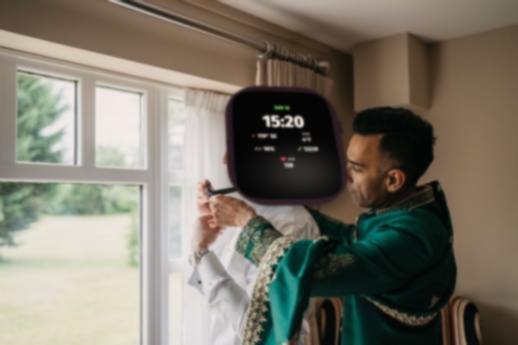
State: 15h20
